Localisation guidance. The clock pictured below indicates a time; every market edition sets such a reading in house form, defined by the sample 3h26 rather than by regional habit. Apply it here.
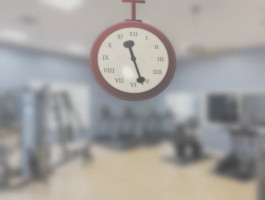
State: 11h27
